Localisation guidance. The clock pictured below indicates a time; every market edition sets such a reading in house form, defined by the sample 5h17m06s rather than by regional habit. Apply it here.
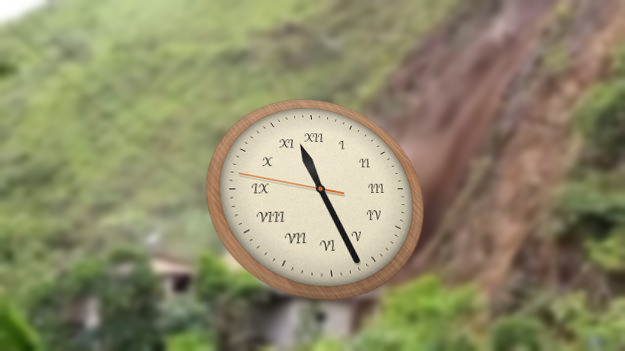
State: 11h26m47s
